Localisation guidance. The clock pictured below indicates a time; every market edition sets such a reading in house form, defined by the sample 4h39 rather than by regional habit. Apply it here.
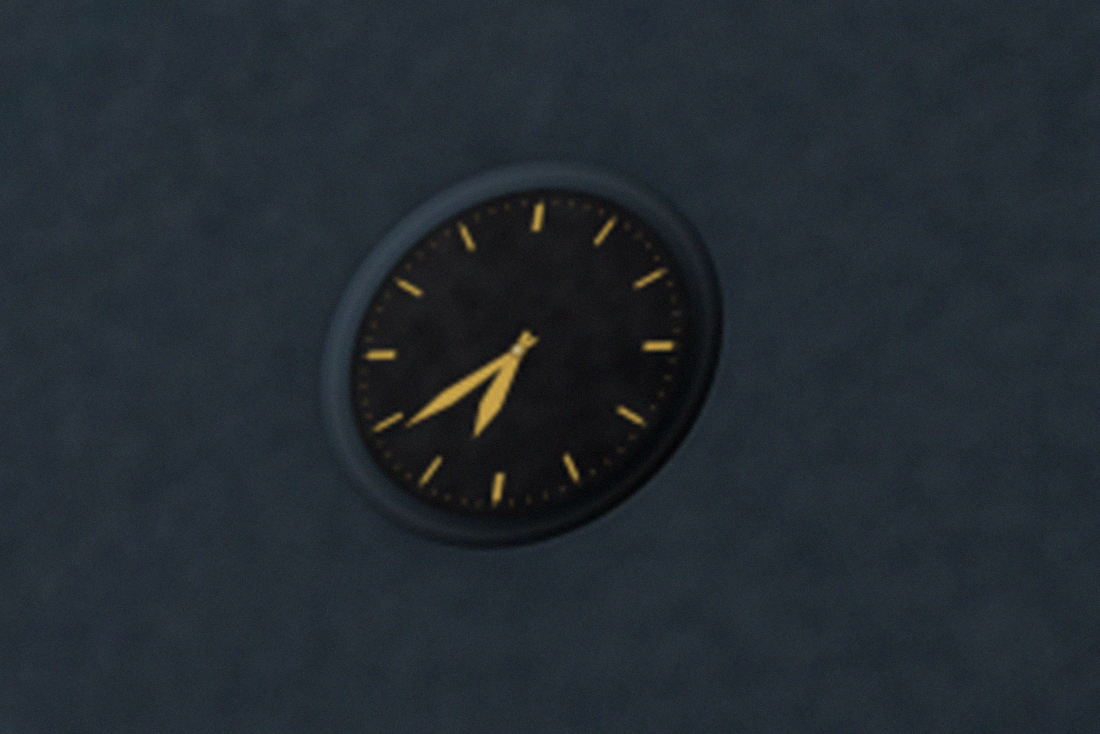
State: 6h39
